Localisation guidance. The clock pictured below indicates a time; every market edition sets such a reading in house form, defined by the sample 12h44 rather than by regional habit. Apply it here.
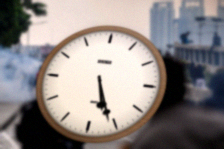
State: 5h26
